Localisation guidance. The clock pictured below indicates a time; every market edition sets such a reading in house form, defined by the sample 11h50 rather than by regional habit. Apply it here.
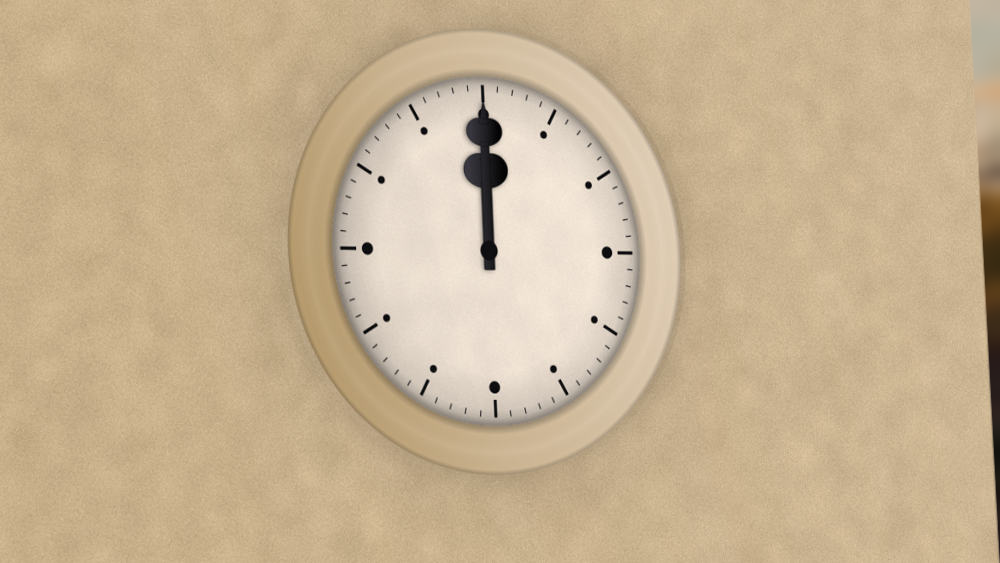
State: 12h00
